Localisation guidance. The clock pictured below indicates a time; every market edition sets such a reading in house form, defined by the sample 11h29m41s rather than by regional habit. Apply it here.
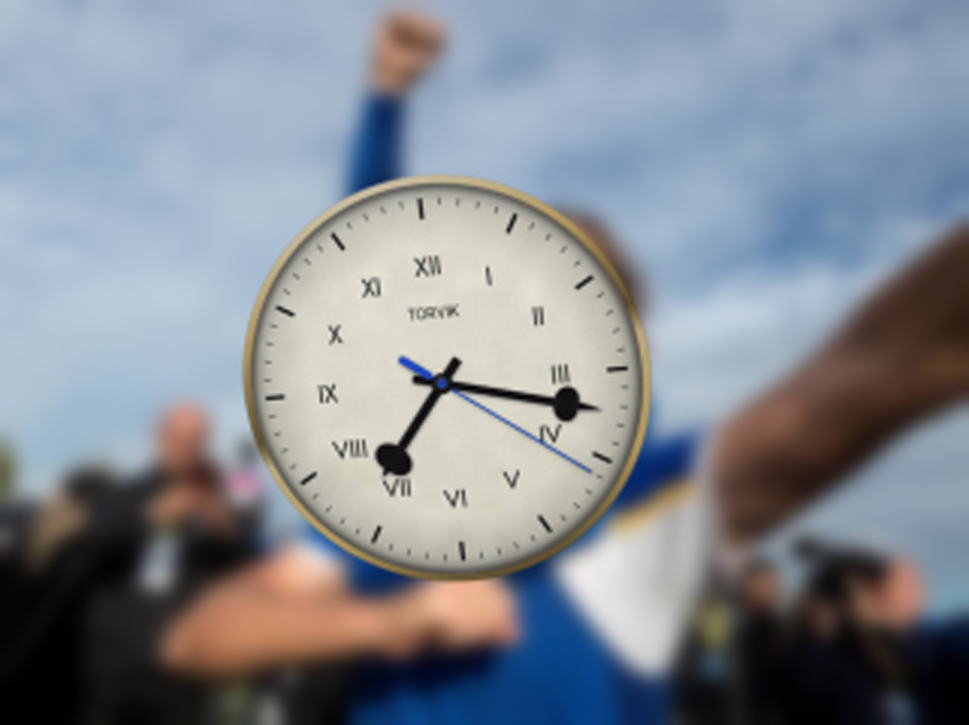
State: 7h17m21s
